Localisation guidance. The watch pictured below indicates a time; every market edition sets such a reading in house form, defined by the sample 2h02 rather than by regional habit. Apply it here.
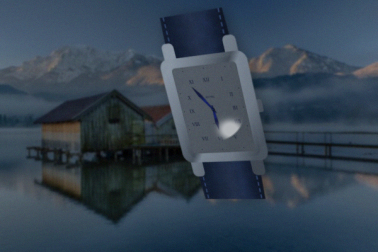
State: 5h54
